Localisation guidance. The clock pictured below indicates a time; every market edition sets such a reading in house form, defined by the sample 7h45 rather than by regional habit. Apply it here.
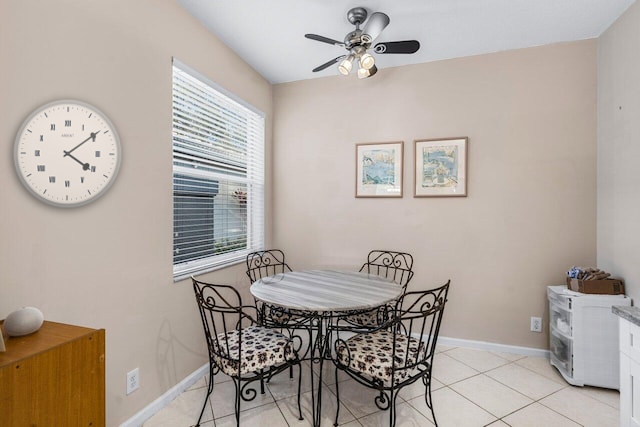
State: 4h09
